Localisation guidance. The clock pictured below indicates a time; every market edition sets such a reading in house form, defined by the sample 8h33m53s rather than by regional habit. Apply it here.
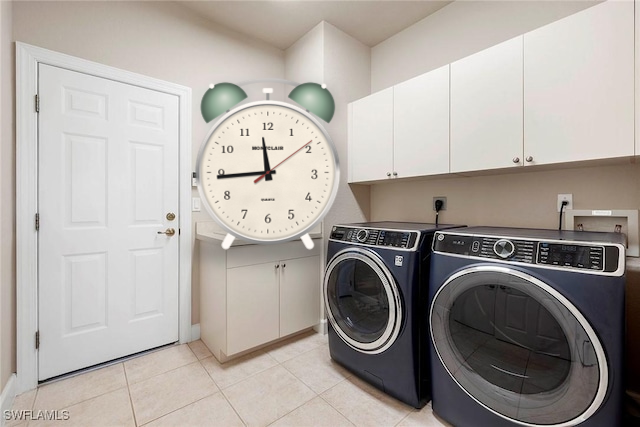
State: 11h44m09s
